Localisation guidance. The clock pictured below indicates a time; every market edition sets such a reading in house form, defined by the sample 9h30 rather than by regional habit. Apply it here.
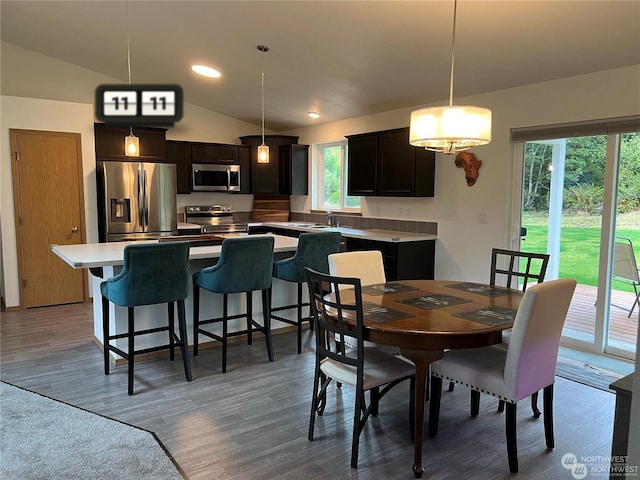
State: 11h11
